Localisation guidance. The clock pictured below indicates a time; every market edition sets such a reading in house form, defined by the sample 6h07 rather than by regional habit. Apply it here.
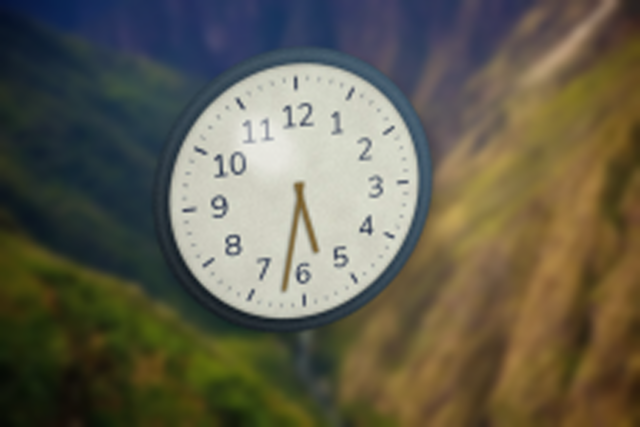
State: 5h32
